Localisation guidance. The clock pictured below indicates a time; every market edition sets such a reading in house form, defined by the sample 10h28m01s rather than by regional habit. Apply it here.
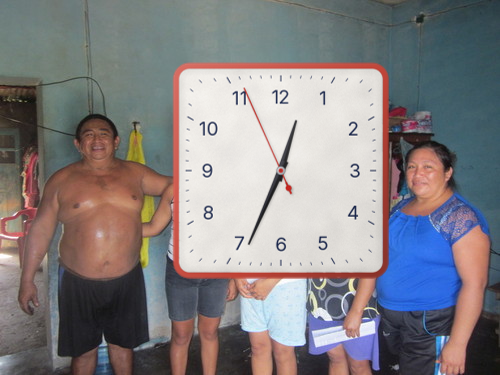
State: 12h33m56s
